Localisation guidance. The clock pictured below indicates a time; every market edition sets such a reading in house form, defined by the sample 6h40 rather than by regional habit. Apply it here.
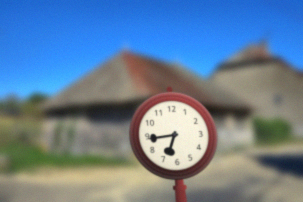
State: 6h44
